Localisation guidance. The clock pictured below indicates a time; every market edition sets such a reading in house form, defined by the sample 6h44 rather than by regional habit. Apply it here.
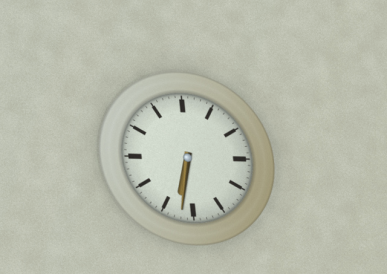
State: 6h32
